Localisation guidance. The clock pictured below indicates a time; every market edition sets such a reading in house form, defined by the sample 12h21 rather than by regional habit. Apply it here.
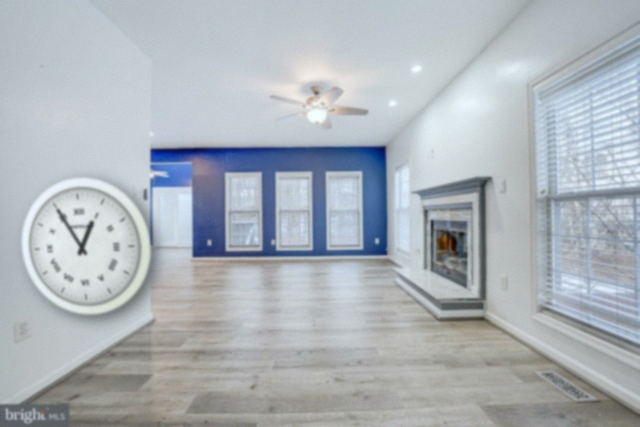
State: 12h55
